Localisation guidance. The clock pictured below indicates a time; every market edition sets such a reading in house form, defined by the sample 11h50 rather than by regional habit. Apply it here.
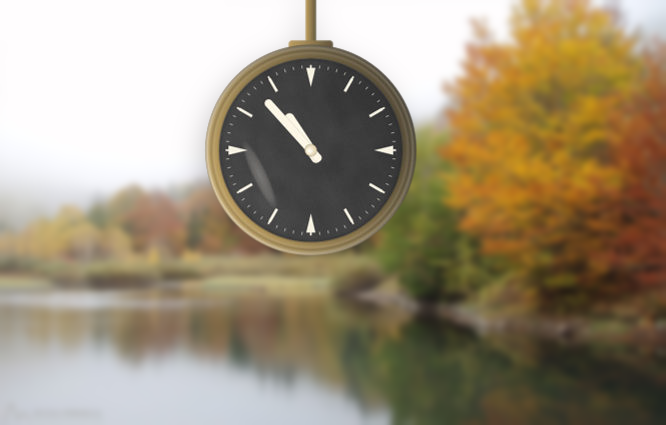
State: 10h53
